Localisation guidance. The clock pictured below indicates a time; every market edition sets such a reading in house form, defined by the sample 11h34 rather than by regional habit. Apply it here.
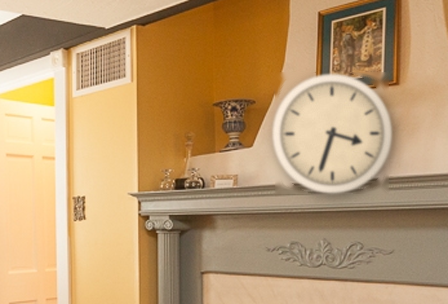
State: 3h33
